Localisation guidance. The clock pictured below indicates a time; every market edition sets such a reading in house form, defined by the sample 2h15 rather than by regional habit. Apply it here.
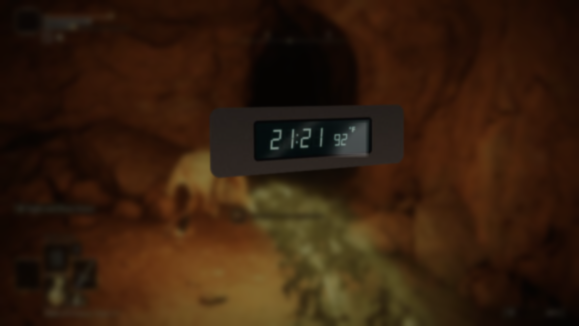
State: 21h21
